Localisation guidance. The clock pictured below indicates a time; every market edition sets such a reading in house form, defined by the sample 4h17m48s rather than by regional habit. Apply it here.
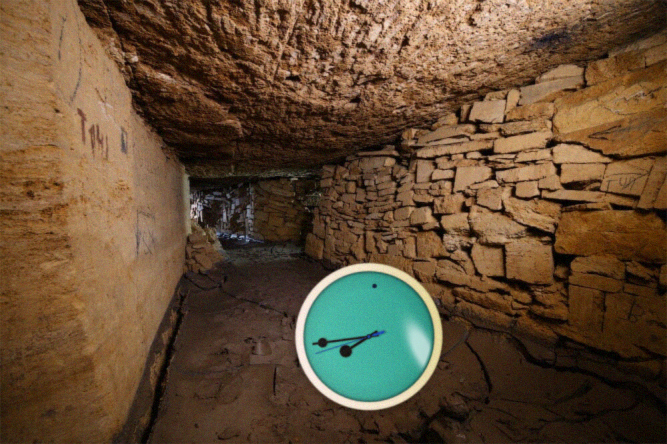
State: 7h42m41s
